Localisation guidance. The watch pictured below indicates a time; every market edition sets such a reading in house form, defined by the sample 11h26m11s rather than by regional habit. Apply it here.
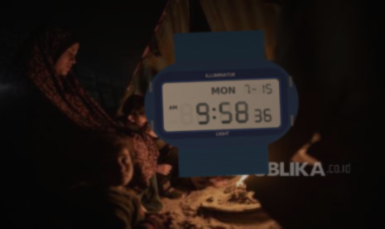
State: 9h58m36s
